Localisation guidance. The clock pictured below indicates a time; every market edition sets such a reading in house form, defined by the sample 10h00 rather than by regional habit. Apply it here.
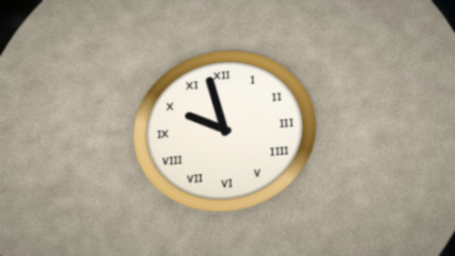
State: 9h58
